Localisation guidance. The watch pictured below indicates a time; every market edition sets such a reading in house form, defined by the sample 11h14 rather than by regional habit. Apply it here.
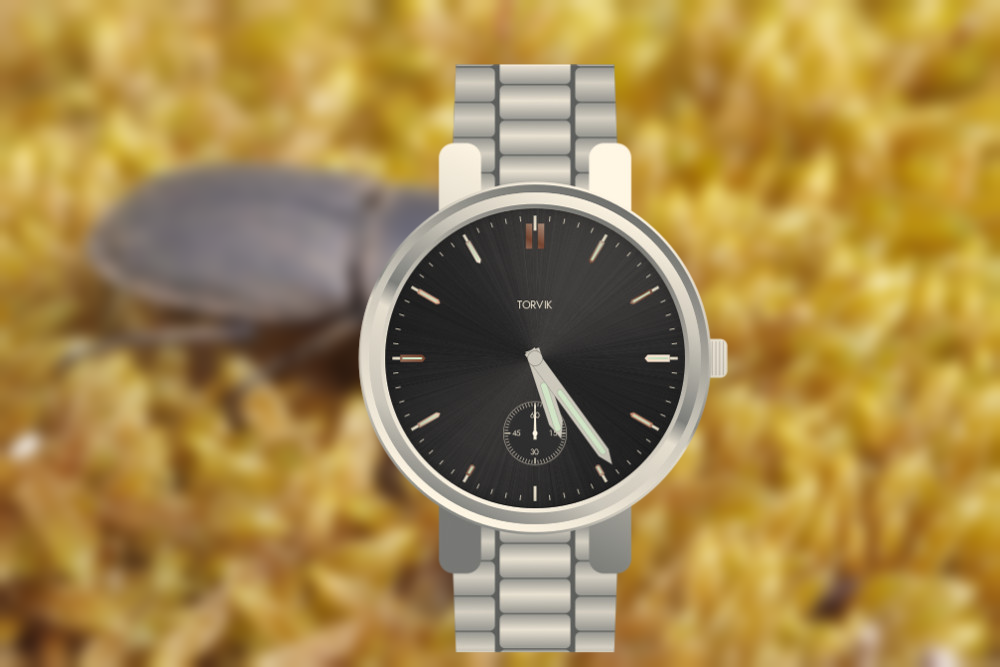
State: 5h24
